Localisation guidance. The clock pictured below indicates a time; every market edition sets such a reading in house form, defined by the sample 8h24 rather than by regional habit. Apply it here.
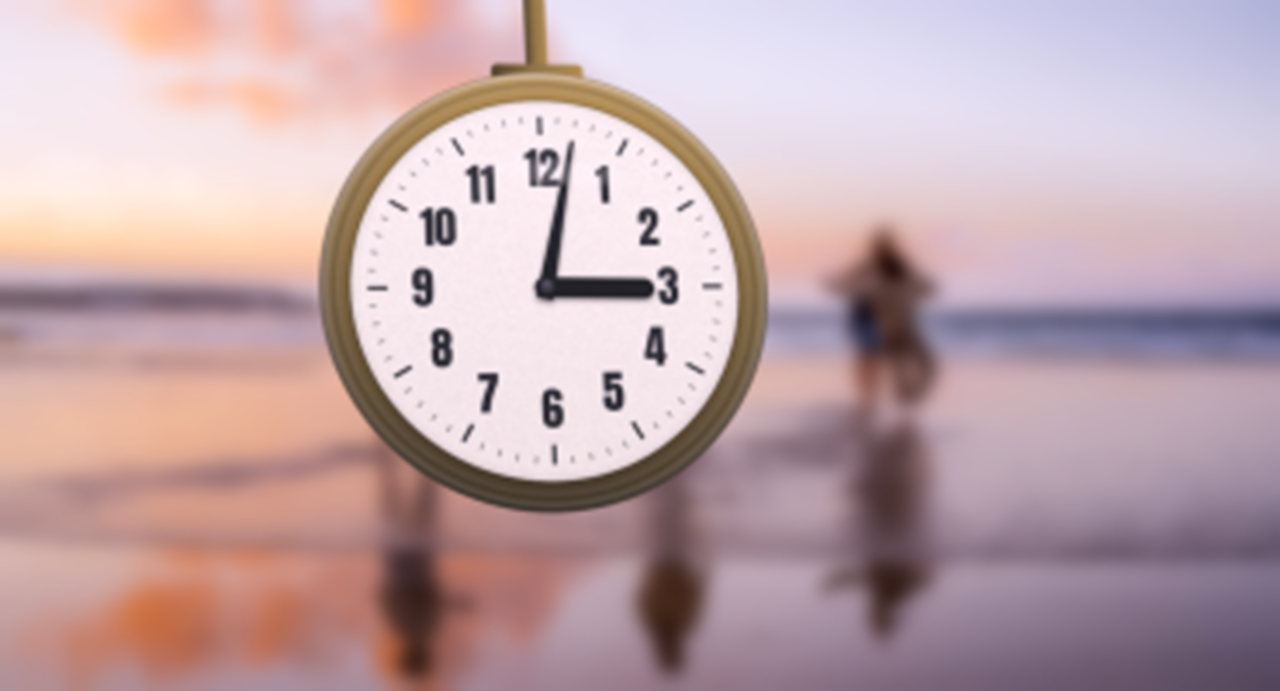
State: 3h02
